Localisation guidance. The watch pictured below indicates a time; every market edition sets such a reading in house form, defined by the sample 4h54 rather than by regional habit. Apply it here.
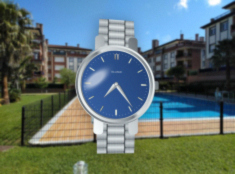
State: 7h24
